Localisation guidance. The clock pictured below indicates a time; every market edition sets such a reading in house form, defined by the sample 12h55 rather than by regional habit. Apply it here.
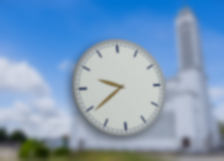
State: 9h39
